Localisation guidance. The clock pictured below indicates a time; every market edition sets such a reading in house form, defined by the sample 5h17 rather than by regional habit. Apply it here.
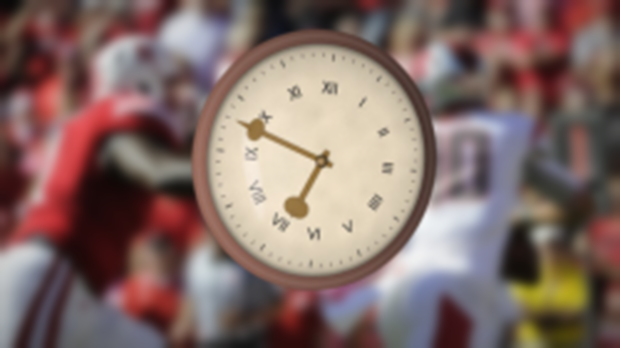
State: 6h48
